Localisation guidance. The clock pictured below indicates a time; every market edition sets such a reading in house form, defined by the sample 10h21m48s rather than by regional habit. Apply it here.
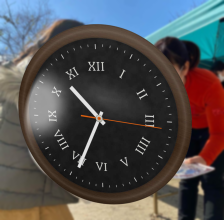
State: 10h34m16s
